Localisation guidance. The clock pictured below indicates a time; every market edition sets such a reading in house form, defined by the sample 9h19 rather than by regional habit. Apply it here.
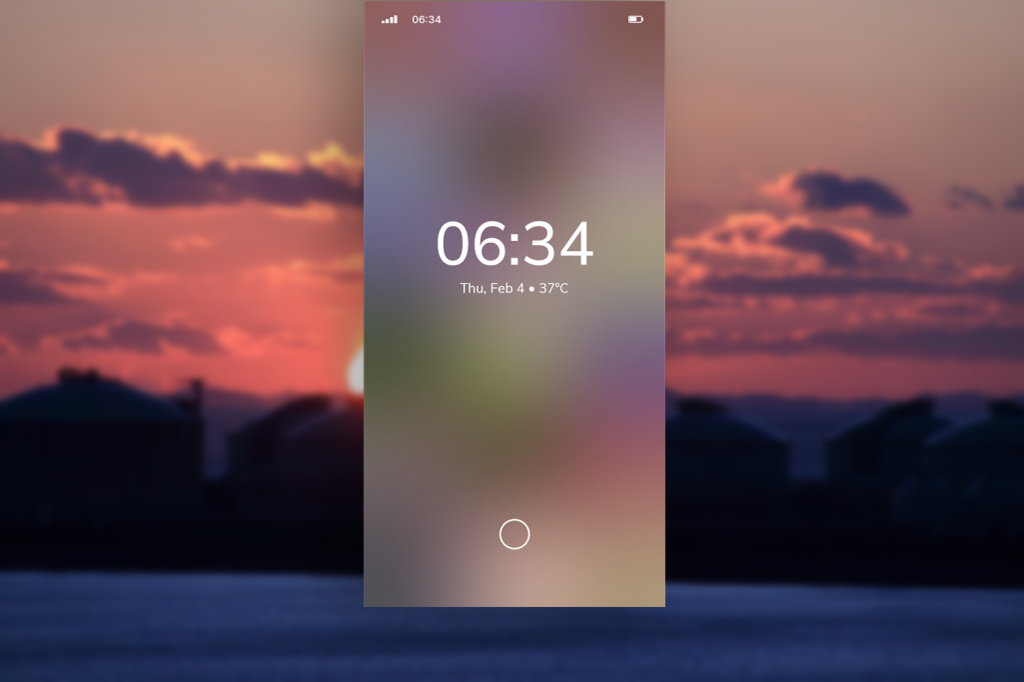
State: 6h34
